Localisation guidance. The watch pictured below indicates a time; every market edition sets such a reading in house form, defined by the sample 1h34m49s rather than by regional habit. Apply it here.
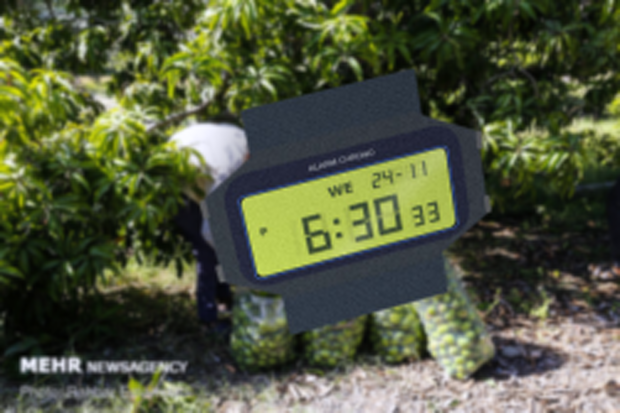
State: 6h30m33s
